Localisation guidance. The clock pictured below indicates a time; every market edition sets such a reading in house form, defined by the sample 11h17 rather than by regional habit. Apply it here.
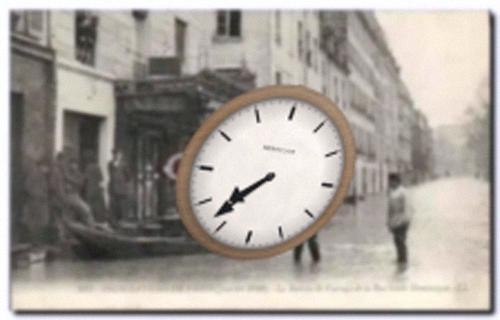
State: 7h37
